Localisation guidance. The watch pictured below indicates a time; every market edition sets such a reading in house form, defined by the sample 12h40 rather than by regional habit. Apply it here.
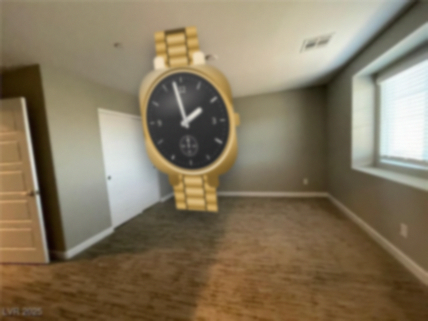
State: 1h58
